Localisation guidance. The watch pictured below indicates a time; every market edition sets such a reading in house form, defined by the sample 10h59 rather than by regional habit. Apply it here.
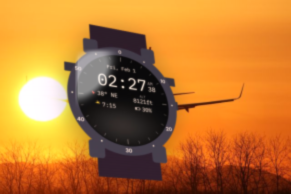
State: 2h27
